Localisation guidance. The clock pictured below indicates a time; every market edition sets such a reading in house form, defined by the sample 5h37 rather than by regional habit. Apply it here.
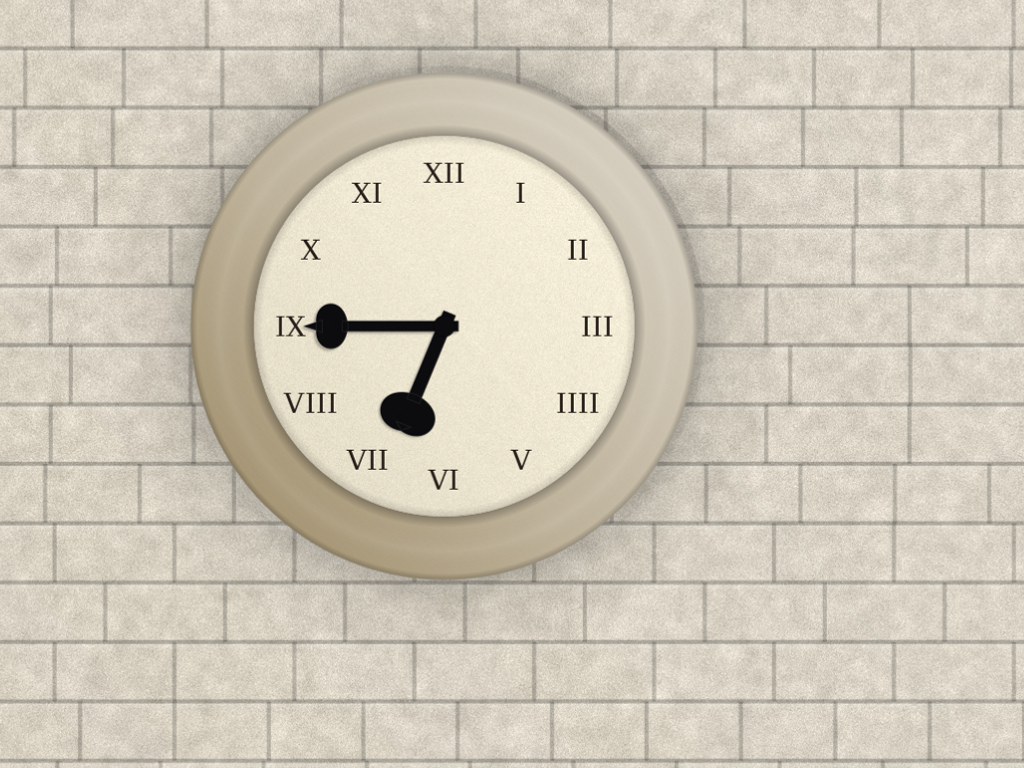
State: 6h45
